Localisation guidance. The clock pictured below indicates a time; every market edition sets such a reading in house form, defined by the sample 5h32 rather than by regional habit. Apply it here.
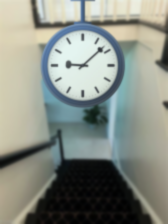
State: 9h08
